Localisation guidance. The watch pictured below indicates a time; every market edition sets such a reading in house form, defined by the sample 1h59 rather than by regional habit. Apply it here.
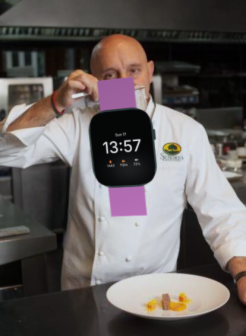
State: 13h57
